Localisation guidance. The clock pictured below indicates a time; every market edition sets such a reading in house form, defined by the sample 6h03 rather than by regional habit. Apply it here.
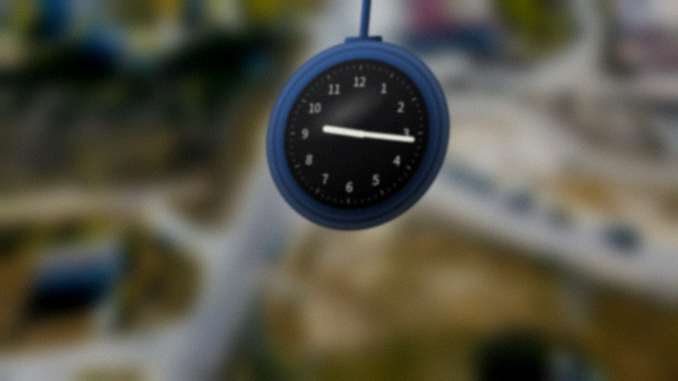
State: 9h16
